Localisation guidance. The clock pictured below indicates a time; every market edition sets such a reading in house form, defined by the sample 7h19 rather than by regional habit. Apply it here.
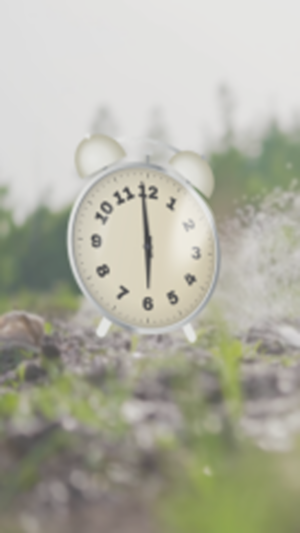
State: 5h59
